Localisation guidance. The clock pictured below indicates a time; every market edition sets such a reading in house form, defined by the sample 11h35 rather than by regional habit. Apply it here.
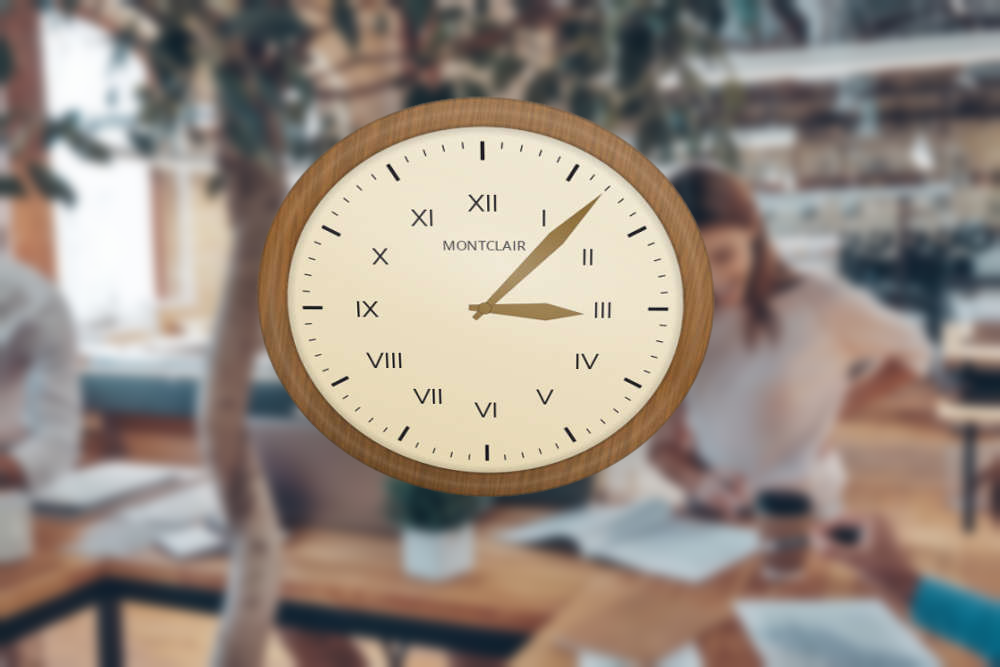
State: 3h07
